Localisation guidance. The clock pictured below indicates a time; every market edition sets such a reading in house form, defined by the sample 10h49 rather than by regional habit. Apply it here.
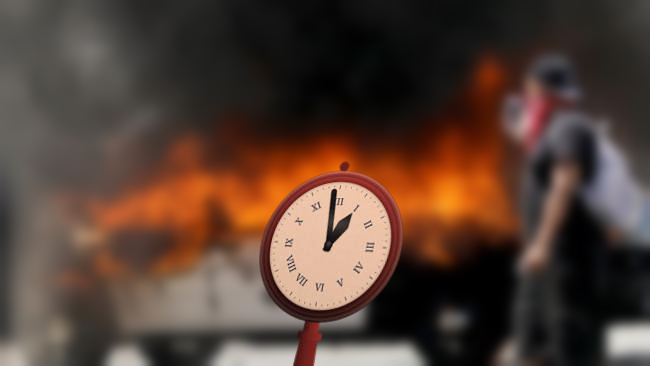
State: 12h59
